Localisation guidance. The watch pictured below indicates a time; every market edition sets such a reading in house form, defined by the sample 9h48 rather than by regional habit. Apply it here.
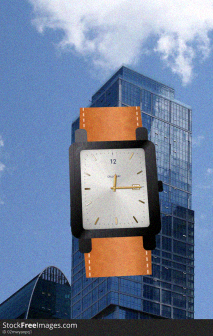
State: 12h15
